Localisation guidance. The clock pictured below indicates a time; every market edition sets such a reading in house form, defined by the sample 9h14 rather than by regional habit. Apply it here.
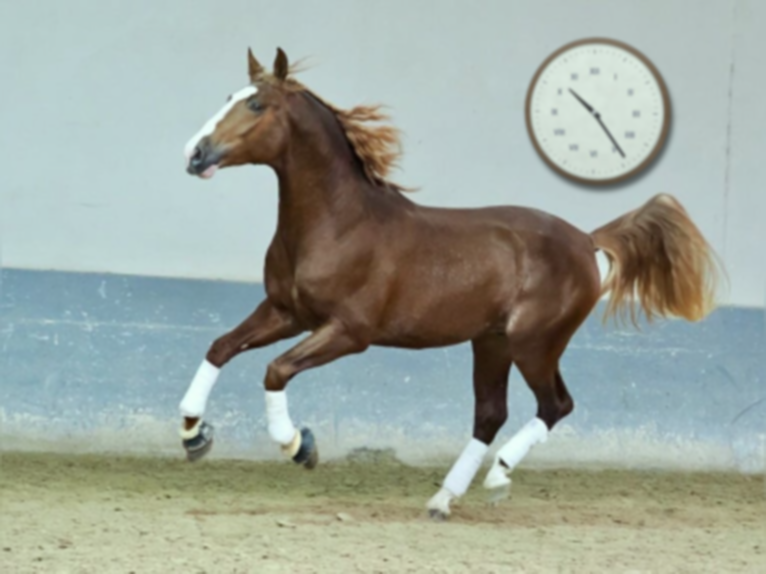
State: 10h24
